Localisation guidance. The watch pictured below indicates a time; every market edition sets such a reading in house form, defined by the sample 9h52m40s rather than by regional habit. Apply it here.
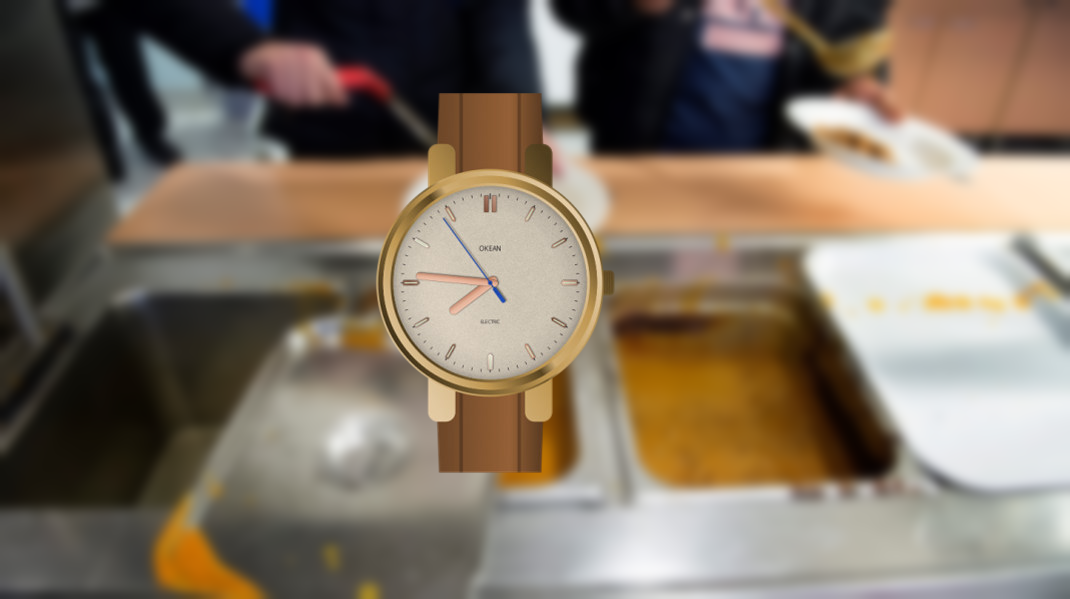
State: 7h45m54s
